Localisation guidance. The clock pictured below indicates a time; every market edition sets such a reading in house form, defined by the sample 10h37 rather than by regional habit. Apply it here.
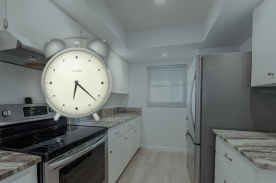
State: 6h22
